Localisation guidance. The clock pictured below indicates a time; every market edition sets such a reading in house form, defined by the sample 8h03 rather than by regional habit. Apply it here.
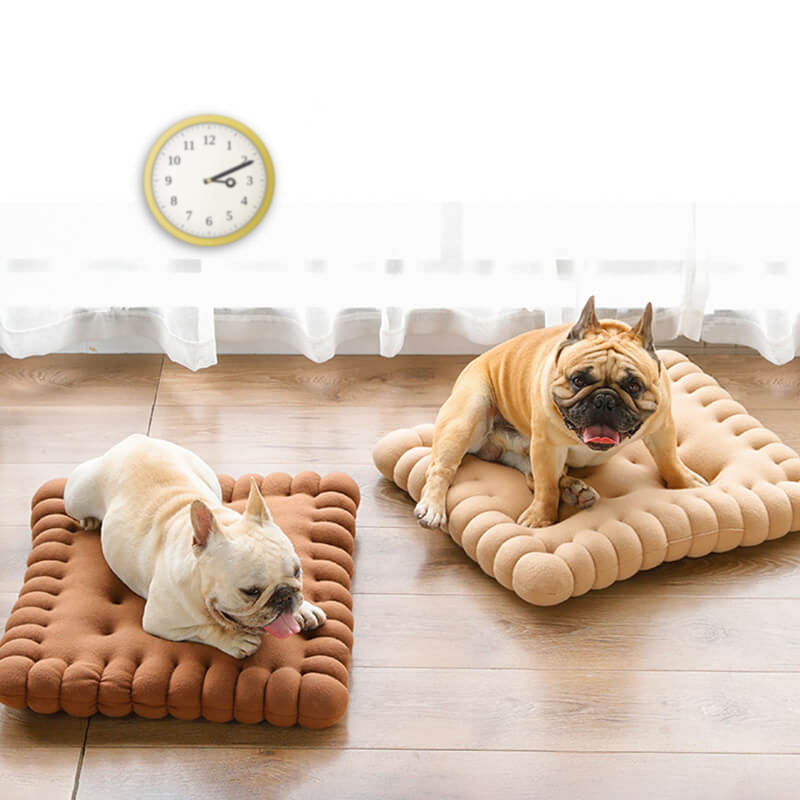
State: 3h11
